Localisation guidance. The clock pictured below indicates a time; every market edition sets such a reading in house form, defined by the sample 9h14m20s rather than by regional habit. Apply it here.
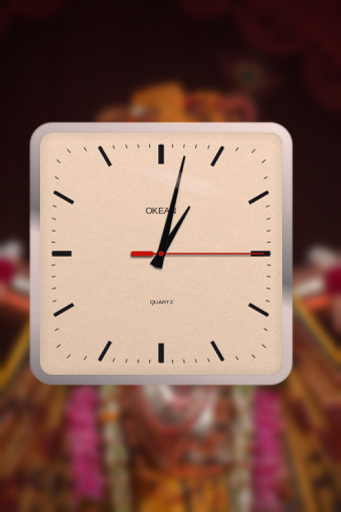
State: 1h02m15s
